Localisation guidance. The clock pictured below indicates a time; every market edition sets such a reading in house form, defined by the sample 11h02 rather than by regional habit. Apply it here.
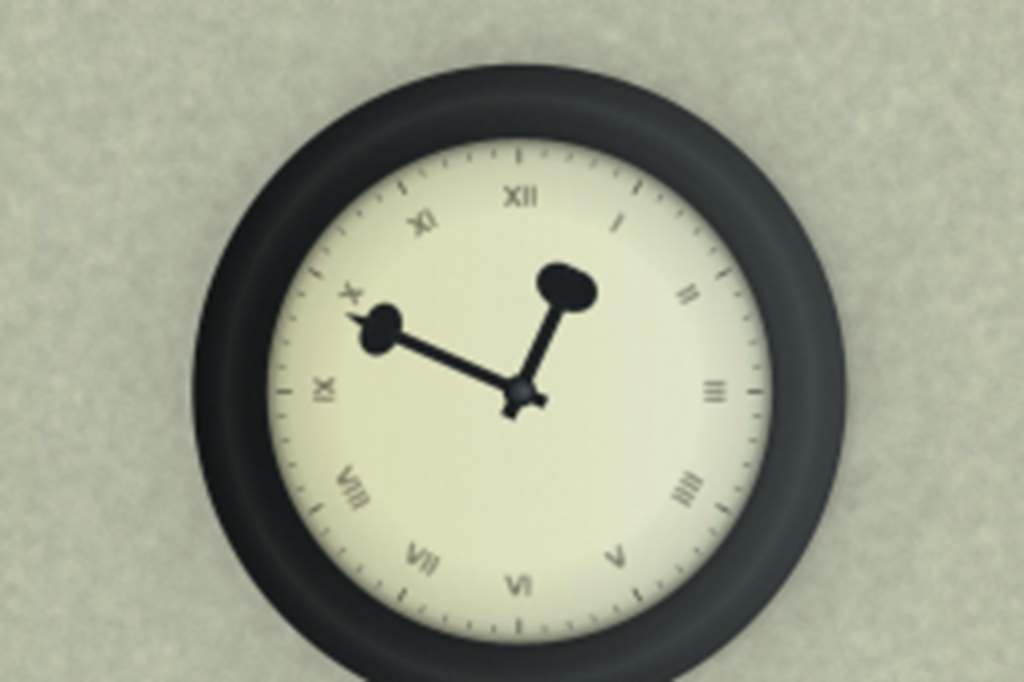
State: 12h49
